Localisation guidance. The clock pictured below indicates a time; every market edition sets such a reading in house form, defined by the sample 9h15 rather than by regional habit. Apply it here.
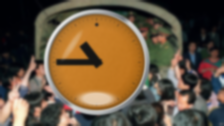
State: 10h45
